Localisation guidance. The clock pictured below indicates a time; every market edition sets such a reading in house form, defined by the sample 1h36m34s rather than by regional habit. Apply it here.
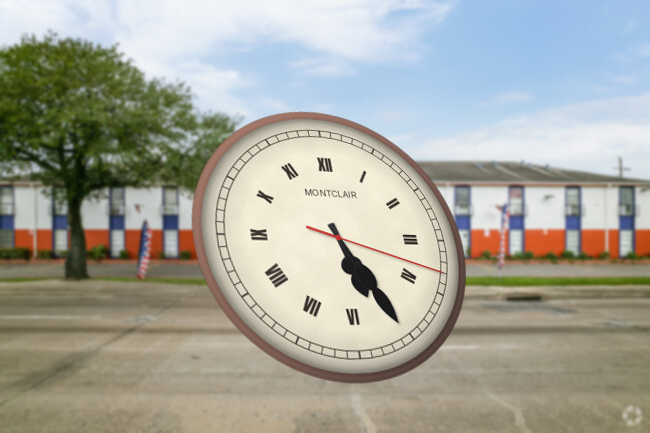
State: 5h25m18s
